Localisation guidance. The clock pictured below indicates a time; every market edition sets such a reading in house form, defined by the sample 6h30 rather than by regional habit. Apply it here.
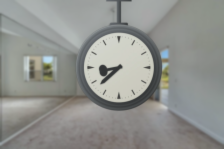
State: 8h38
